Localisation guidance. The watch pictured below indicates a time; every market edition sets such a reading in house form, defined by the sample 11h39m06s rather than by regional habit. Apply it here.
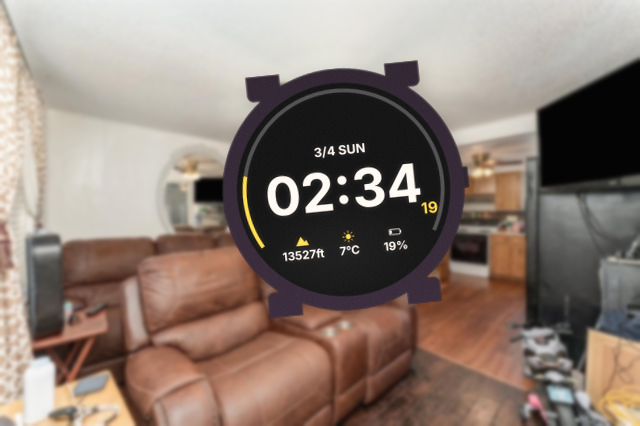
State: 2h34m19s
